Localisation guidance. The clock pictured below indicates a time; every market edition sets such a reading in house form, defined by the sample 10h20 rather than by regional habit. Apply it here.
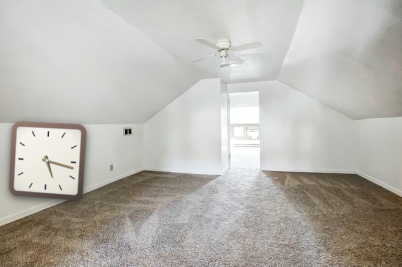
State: 5h17
